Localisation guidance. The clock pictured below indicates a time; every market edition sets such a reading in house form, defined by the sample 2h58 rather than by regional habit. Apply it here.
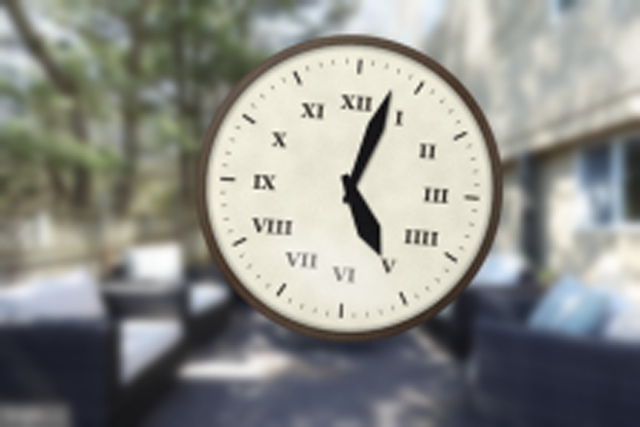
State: 5h03
